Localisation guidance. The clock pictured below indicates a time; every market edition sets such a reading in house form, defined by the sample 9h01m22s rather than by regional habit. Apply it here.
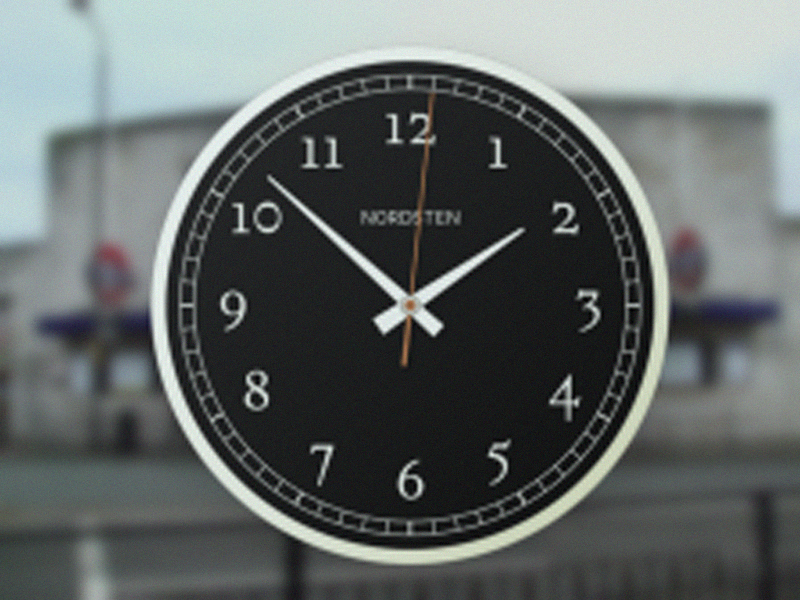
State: 1h52m01s
